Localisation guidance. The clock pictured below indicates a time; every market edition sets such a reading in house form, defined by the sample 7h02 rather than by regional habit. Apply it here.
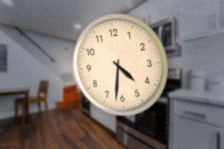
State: 4h32
